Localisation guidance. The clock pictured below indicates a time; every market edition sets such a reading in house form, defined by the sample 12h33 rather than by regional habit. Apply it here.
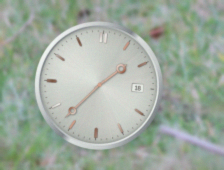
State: 1h37
